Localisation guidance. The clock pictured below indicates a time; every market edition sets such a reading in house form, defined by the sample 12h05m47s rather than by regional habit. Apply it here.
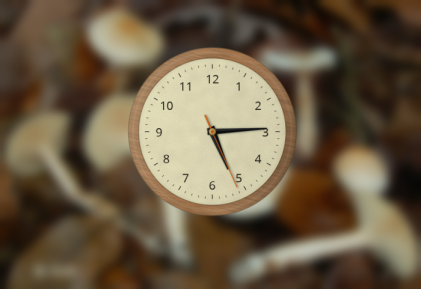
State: 5h14m26s
